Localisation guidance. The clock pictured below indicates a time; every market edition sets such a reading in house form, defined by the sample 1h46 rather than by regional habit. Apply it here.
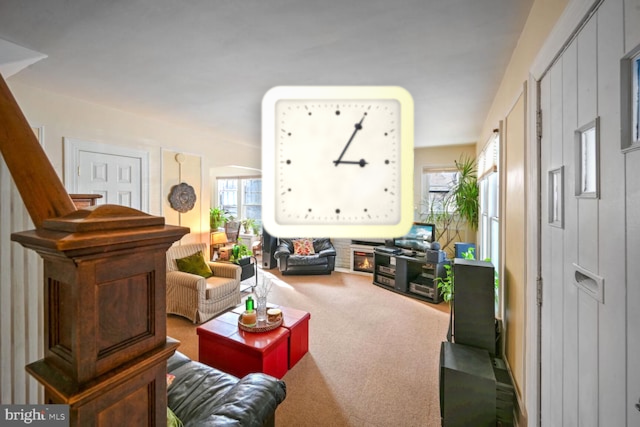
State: 3h05
